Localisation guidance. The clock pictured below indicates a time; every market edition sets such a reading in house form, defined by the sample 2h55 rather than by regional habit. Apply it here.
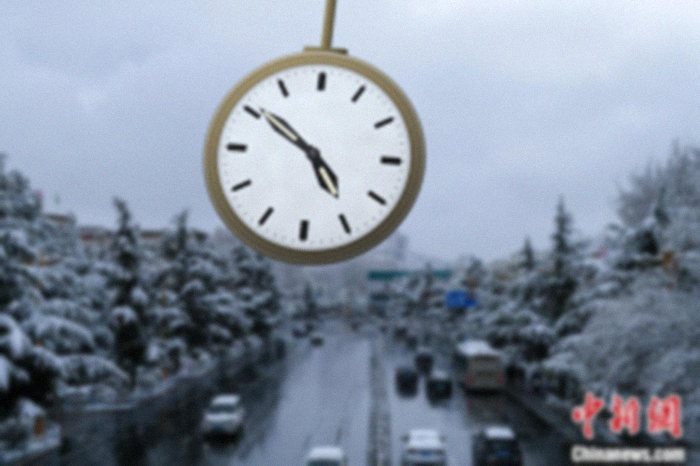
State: 4h51
